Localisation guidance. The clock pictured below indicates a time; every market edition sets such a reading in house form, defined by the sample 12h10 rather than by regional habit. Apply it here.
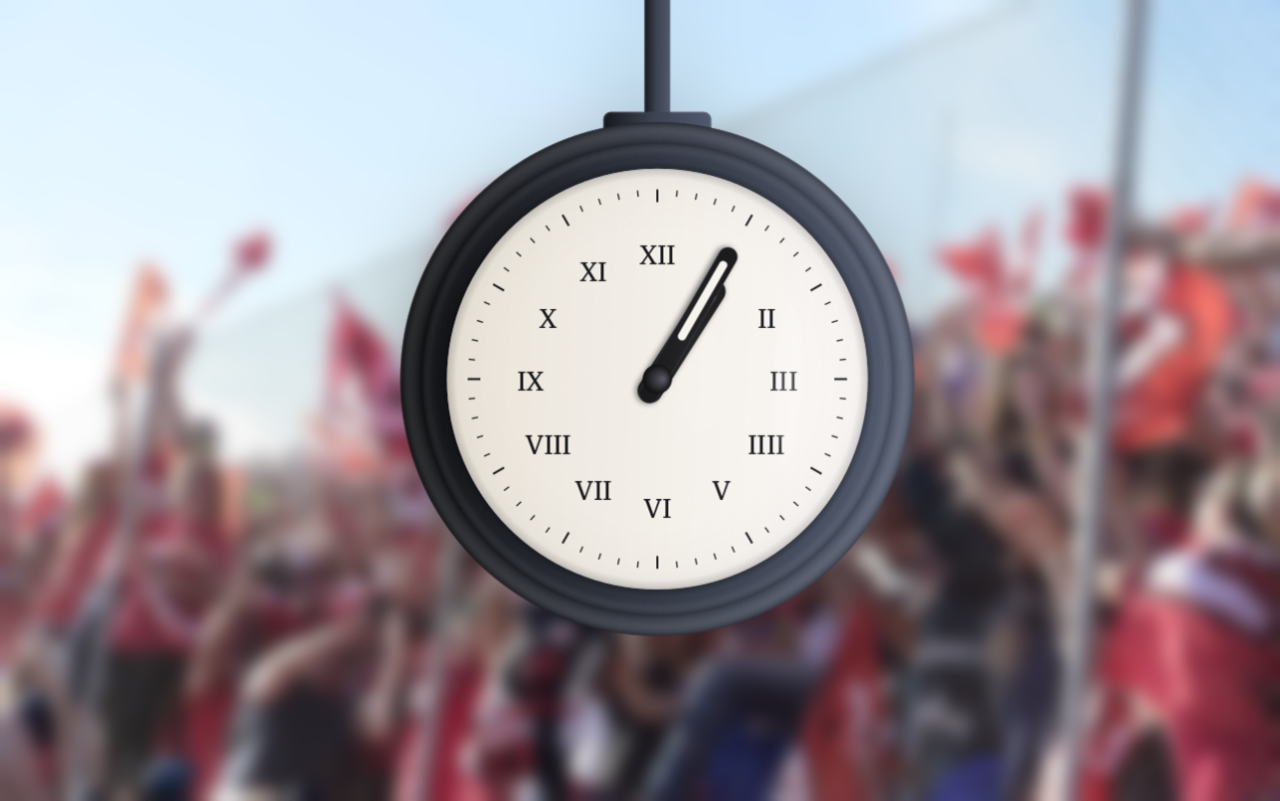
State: 1h05
